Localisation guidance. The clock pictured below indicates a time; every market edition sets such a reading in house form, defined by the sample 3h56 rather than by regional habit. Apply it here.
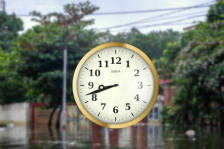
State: 8h42
